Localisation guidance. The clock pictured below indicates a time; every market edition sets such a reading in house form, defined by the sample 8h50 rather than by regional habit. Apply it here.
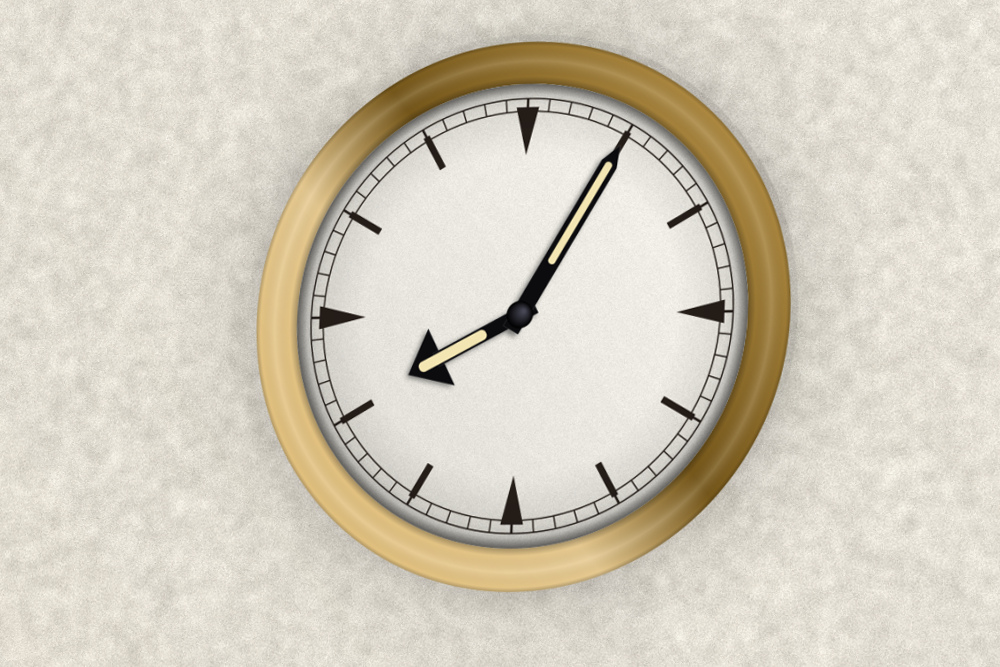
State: 8h05
